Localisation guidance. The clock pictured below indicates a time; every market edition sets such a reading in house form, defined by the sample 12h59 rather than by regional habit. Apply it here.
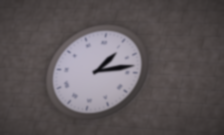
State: 1h13
